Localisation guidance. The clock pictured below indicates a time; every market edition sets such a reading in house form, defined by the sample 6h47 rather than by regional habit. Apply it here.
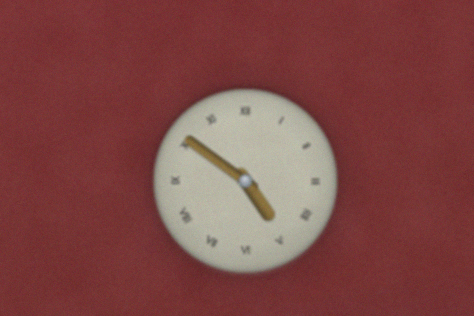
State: 4h51
